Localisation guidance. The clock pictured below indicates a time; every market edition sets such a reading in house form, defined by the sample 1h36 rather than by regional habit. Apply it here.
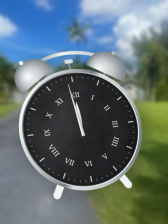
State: 11h59
